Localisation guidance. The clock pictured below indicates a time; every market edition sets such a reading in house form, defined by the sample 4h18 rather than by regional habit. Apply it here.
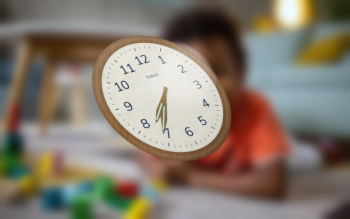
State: 7h36
